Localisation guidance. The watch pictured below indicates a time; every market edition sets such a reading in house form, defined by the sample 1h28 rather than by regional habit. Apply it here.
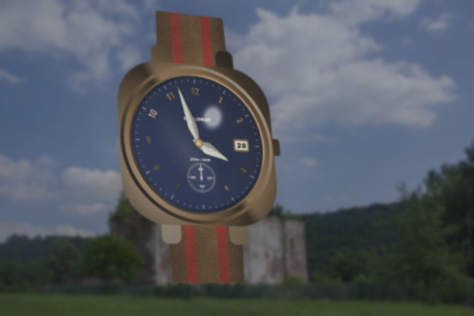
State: 3h57
